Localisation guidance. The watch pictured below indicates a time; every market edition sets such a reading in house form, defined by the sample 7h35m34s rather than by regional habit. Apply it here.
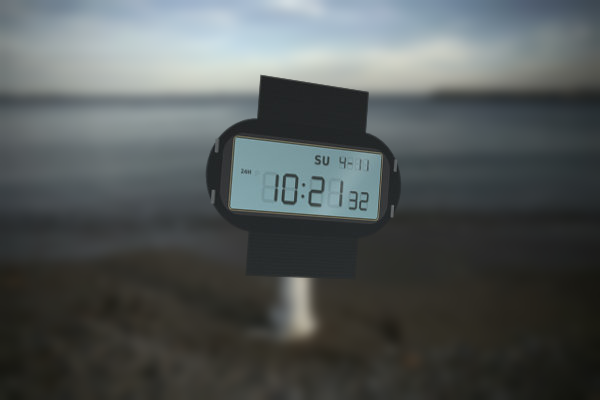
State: 10h21m32s
